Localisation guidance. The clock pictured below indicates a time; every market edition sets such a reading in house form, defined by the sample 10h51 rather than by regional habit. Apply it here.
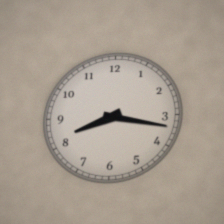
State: 8h17
